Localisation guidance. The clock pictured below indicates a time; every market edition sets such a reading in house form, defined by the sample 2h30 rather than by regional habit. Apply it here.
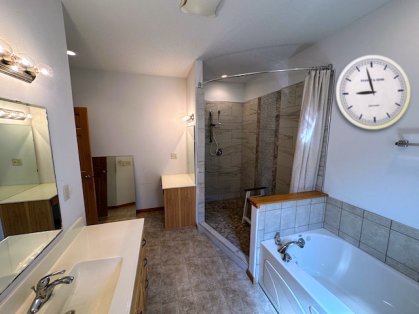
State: 8h58
